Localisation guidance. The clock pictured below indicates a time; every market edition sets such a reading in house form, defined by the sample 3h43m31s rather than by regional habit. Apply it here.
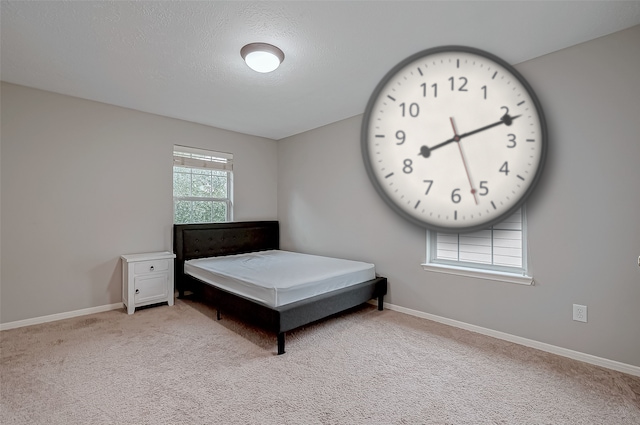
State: 8h11m27s
